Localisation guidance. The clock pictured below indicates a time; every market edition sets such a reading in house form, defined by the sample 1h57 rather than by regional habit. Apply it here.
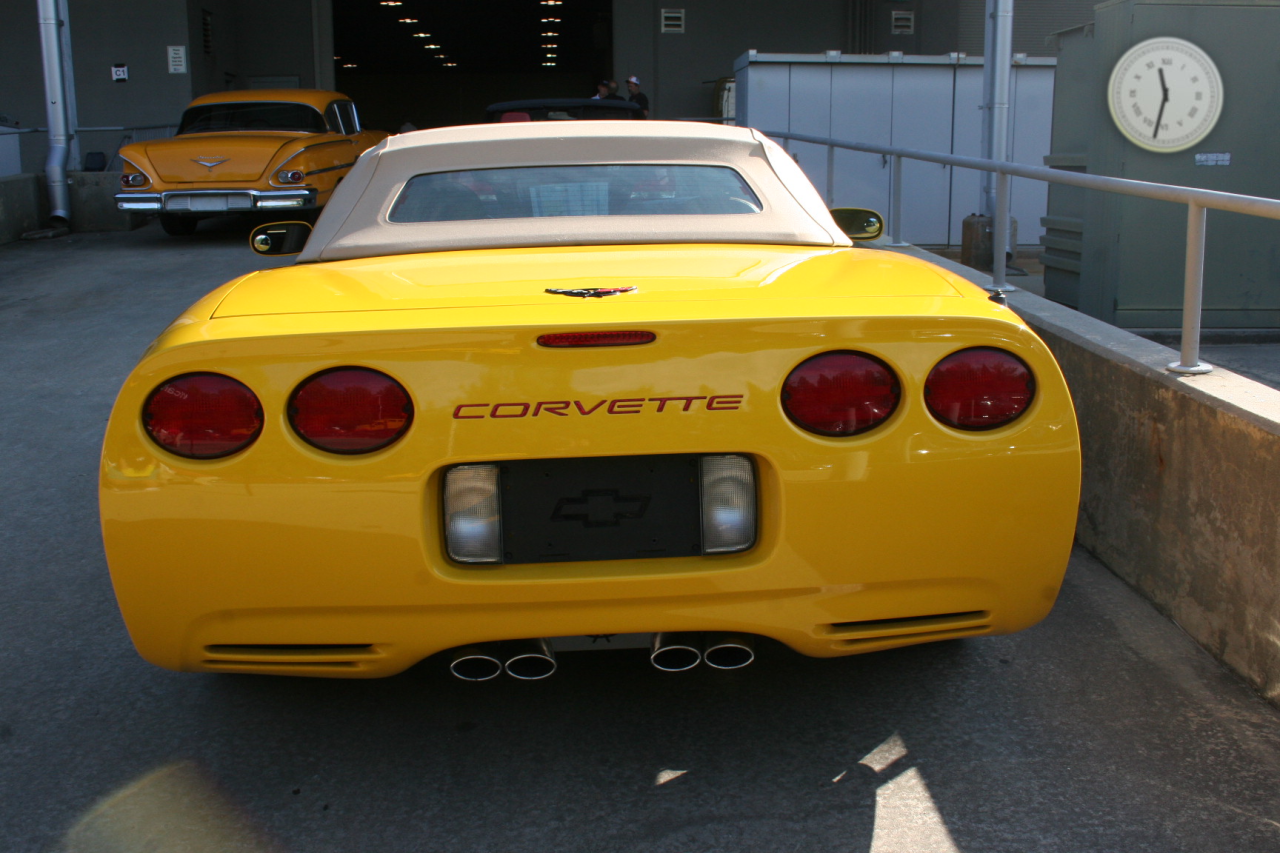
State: 11h32
